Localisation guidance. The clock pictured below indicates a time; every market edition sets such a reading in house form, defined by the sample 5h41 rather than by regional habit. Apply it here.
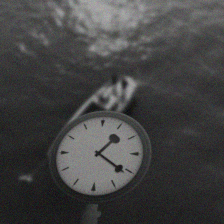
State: 1h21
